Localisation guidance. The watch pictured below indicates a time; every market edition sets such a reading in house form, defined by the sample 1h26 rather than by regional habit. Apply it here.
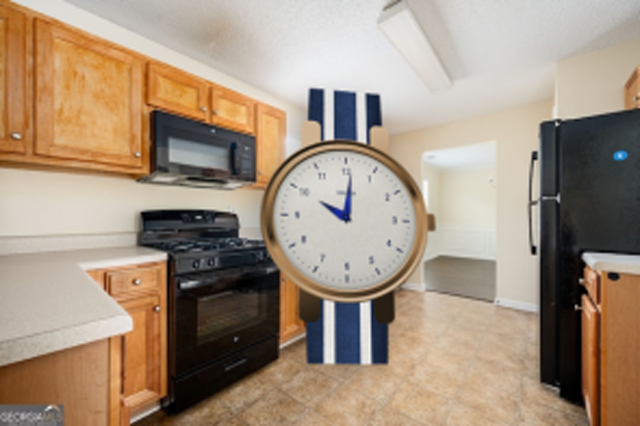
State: 10h01
